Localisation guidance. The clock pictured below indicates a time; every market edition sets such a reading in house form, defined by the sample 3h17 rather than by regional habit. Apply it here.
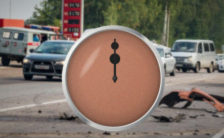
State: 12h00
